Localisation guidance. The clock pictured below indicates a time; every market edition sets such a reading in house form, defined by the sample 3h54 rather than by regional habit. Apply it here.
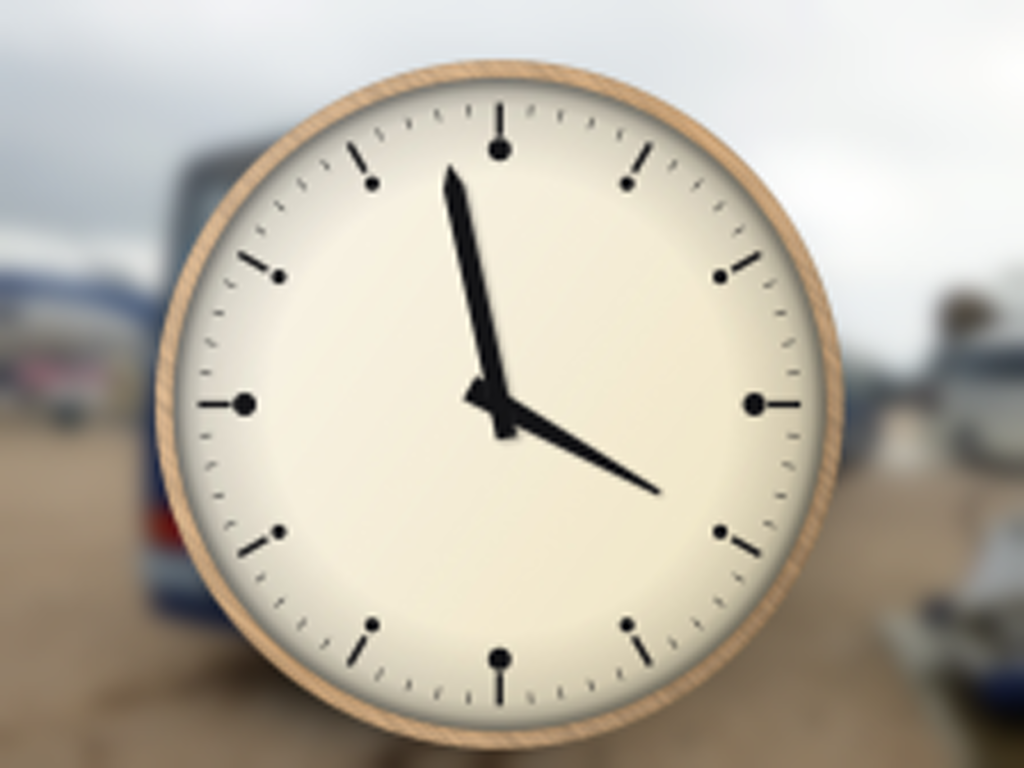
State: 3h58
